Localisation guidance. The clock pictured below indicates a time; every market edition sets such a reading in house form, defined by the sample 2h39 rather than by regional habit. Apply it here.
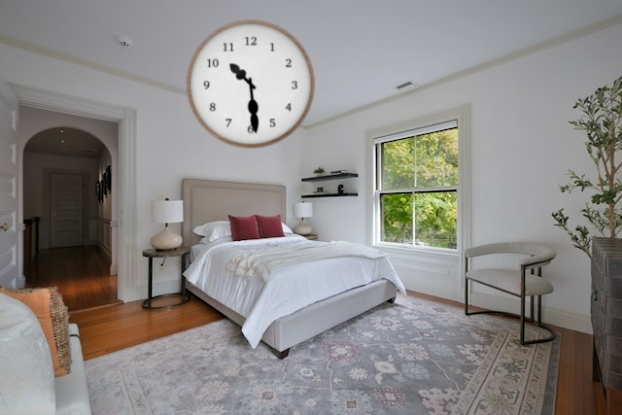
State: 10h29
